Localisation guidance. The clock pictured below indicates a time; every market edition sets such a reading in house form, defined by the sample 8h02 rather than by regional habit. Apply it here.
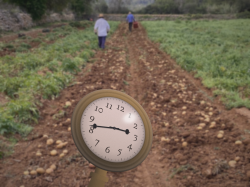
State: 2h42
